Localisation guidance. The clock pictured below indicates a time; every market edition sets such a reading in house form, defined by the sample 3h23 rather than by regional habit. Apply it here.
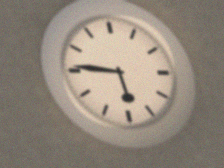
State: 5h46
